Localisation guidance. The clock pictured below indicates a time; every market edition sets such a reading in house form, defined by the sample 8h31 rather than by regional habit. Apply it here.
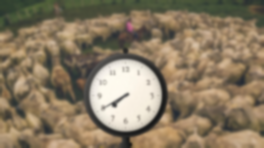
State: 7h40
